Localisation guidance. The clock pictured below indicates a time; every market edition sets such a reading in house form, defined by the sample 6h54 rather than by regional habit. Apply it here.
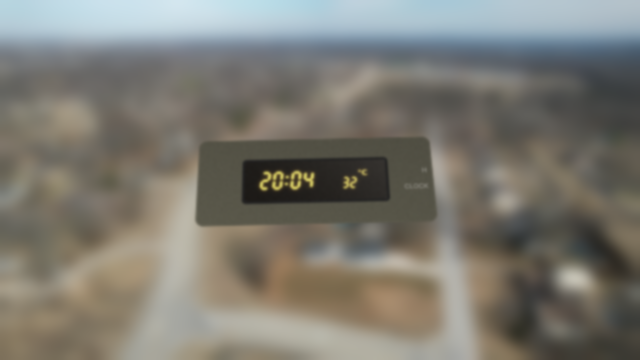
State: 20h04
